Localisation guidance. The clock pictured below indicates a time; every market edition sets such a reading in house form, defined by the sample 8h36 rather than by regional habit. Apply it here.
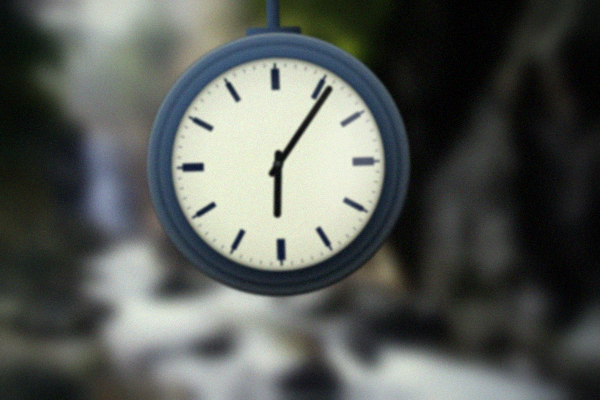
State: 6h06
